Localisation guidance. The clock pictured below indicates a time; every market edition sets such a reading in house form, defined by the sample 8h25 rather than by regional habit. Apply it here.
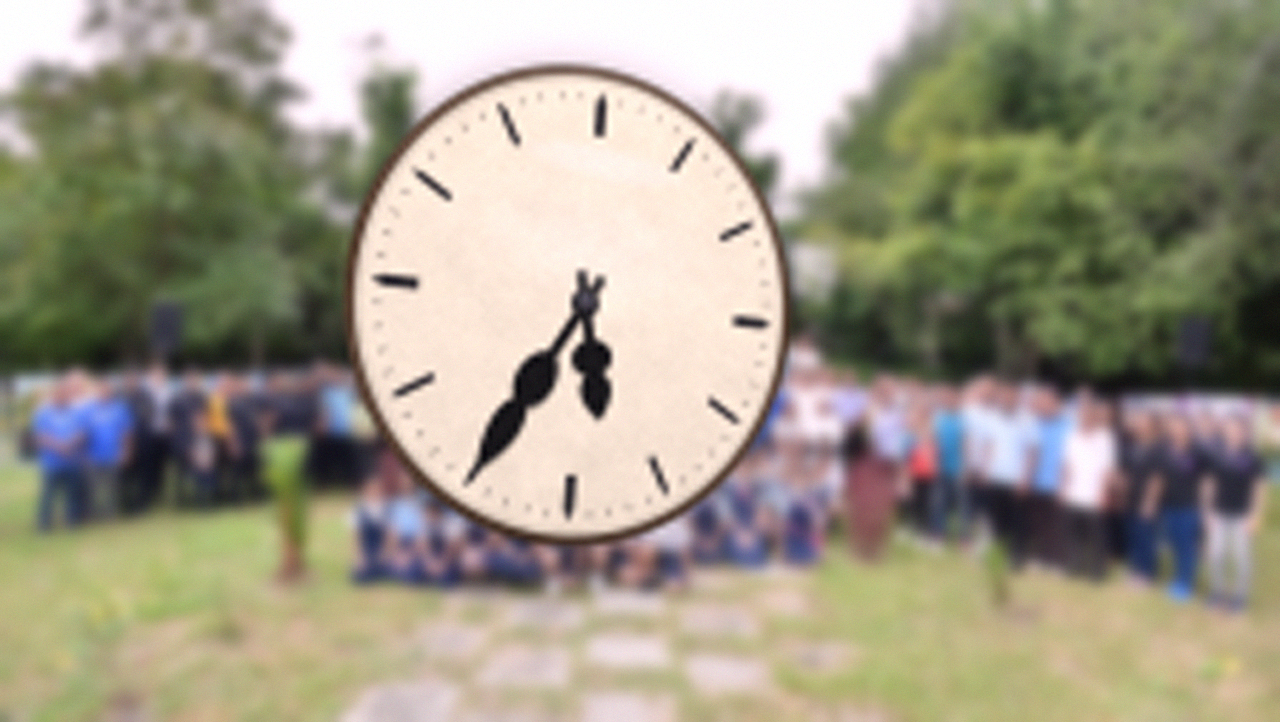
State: 5h35
